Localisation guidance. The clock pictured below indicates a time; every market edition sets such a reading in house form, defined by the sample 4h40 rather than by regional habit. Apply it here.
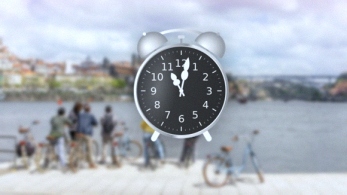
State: 11h02
